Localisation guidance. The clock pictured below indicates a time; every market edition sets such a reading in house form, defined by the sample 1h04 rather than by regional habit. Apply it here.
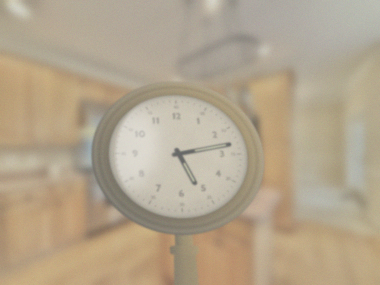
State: 5h13
